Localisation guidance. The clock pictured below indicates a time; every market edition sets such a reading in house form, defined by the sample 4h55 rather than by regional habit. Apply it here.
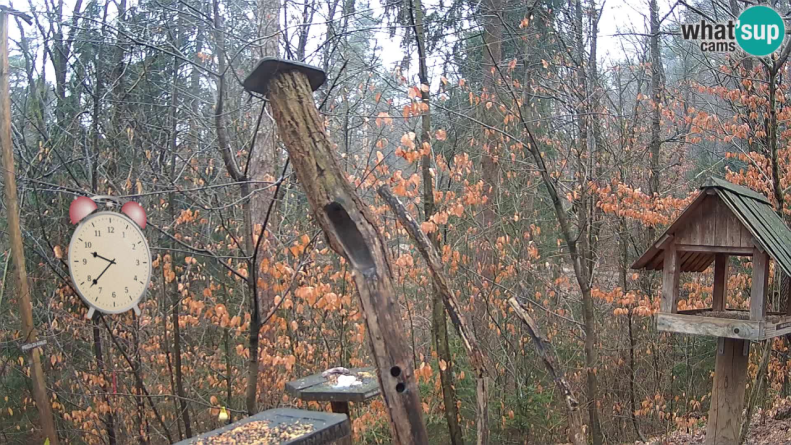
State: 9h38
